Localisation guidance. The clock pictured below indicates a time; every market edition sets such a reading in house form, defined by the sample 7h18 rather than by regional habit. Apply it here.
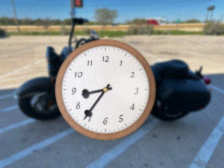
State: 8h36
